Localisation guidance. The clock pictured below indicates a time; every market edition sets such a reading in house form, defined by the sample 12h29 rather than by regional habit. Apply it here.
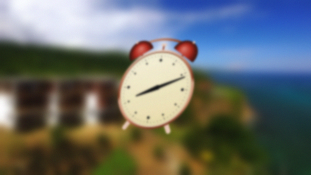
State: 8h11
